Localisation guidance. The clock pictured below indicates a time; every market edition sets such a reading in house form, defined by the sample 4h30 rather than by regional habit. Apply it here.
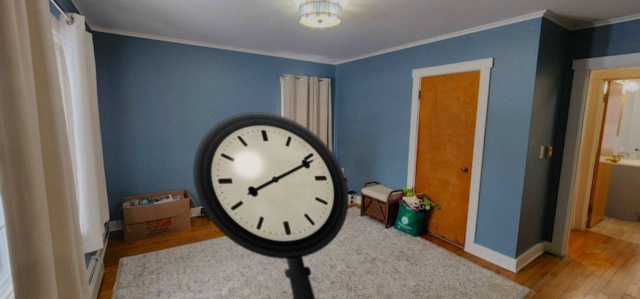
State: 8h11
